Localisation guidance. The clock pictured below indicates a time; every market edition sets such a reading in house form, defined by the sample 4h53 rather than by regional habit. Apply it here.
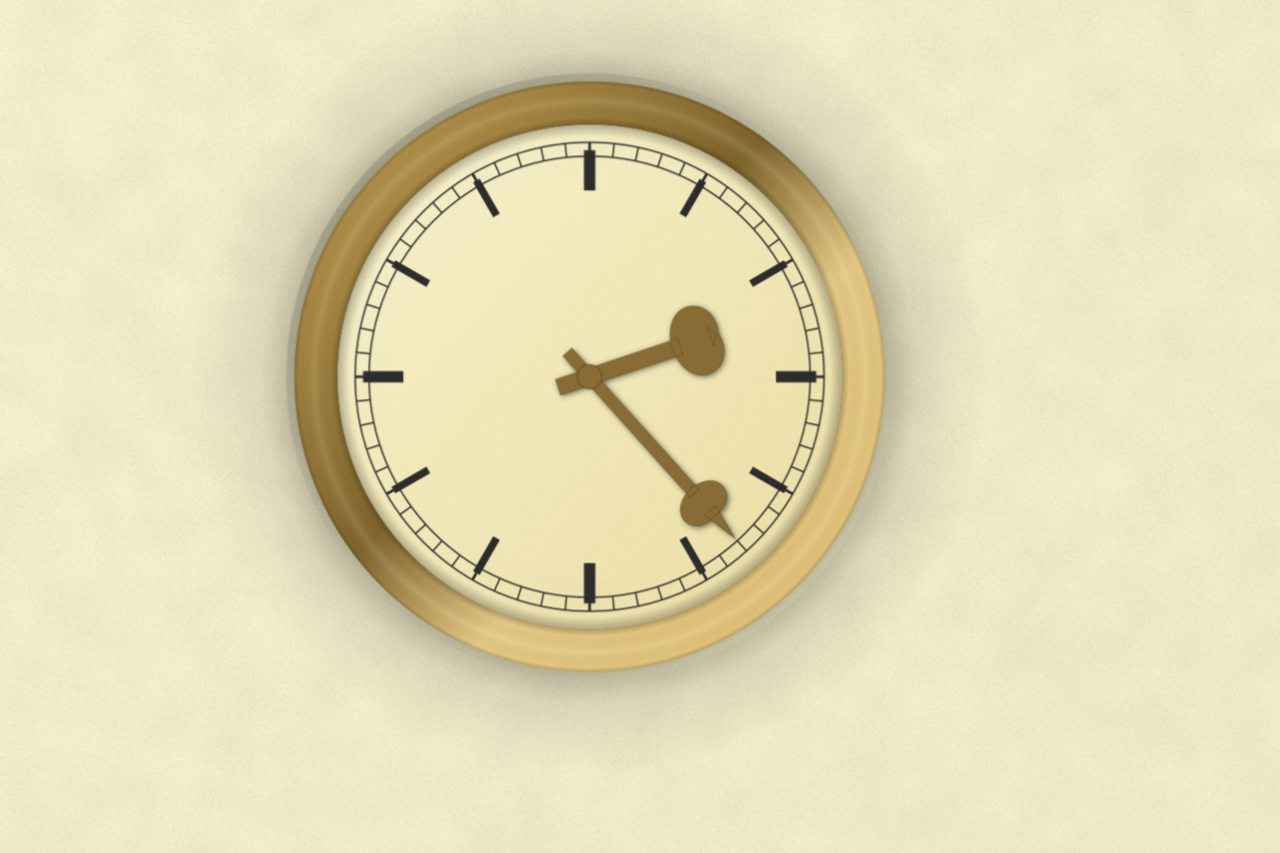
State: 2h23
